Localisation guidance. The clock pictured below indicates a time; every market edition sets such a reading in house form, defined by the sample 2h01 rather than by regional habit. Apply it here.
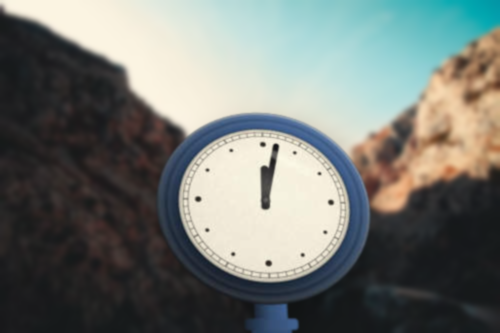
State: 12h02
